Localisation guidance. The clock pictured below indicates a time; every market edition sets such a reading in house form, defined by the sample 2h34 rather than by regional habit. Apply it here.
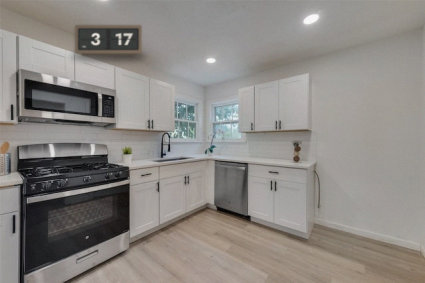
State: 3h17
